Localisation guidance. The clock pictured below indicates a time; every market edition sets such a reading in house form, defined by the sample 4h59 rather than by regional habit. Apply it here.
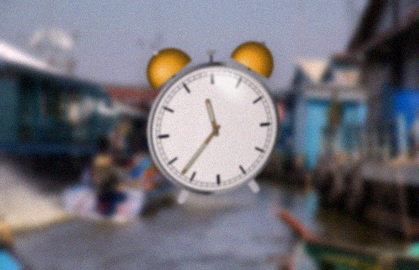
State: 11h37
